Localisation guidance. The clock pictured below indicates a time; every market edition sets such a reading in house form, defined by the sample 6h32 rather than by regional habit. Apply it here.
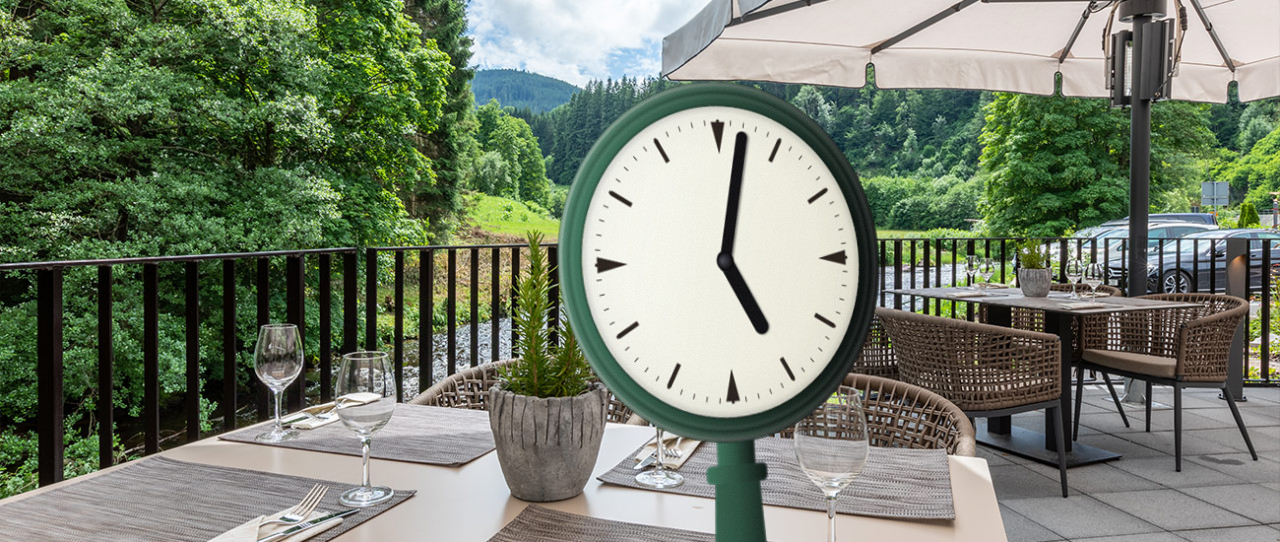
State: 5h02
